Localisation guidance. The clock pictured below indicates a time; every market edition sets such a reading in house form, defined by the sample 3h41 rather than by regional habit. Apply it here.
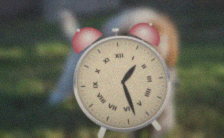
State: 1h28
